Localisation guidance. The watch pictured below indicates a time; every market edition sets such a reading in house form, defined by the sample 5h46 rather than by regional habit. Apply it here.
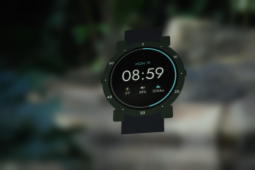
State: 8h59
